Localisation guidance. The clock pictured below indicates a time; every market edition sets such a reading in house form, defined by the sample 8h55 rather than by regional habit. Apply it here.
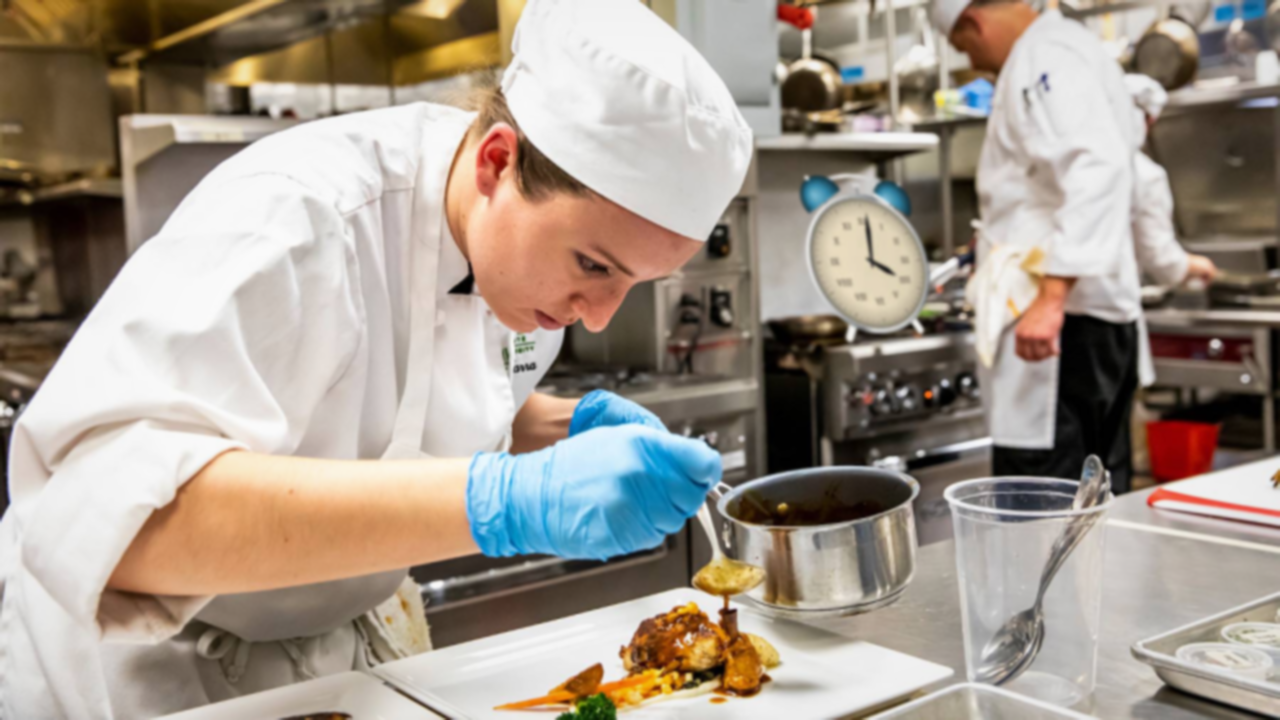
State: 4h01
